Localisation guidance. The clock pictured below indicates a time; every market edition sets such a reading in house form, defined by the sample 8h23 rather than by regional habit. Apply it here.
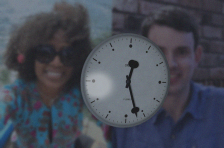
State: 12h27
